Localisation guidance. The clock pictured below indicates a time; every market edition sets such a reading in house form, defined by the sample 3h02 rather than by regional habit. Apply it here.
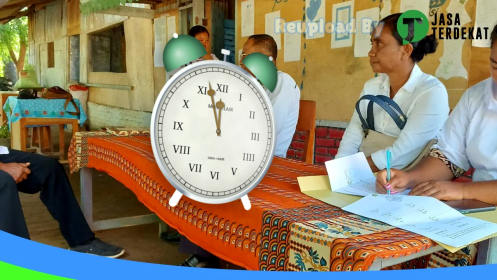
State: 11h57
